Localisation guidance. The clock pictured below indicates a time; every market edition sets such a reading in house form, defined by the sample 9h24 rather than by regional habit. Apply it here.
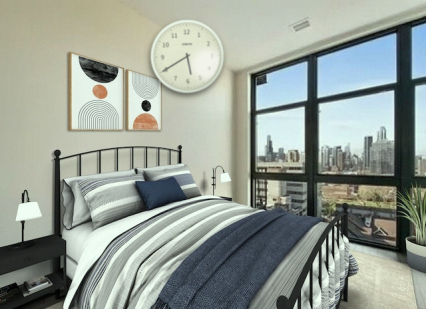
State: 5h40
